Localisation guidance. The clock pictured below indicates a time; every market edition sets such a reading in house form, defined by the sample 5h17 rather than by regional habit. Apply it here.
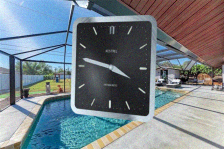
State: 3h47
